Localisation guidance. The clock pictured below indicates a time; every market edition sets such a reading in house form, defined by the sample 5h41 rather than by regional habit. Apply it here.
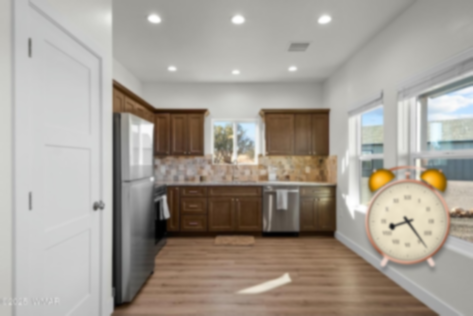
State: 8h24
